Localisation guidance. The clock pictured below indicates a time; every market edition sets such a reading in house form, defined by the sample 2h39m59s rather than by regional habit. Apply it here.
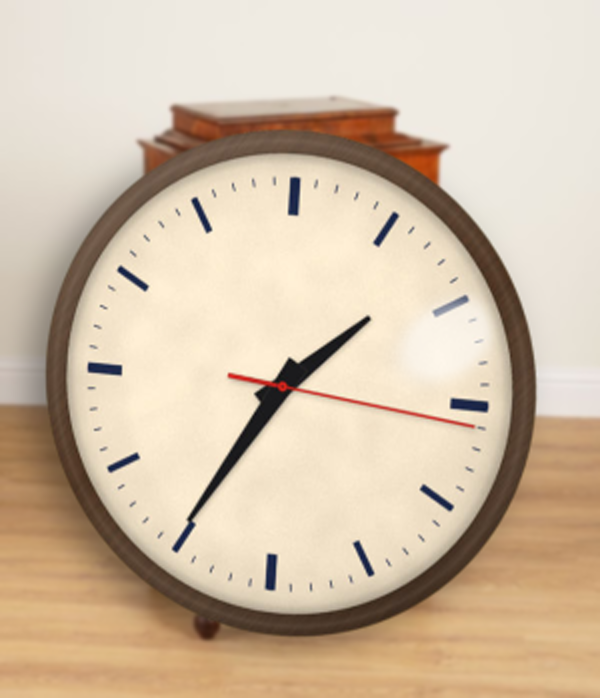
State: 1h35m16s
